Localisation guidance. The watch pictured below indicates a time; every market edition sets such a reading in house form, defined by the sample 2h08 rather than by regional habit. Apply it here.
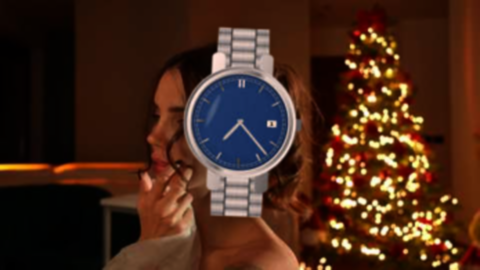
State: 7h23
